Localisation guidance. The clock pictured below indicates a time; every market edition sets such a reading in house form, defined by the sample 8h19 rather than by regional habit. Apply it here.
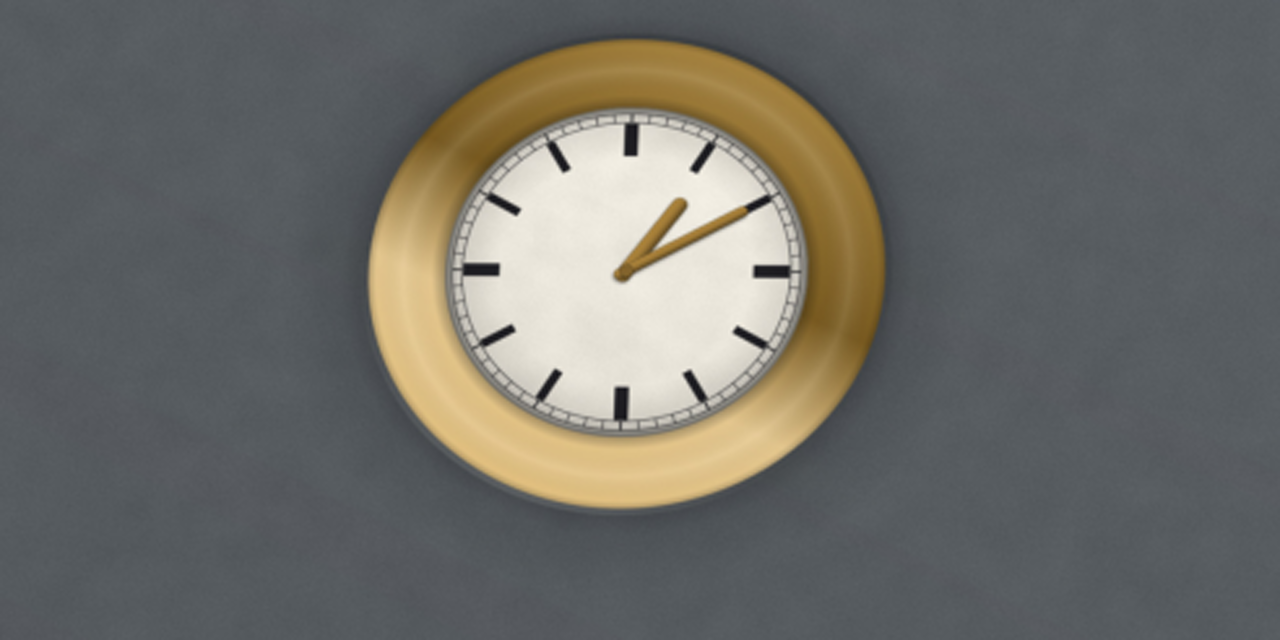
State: 1h10
